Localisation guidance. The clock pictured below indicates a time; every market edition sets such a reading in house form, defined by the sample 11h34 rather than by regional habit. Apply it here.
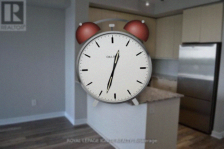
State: 12h33
